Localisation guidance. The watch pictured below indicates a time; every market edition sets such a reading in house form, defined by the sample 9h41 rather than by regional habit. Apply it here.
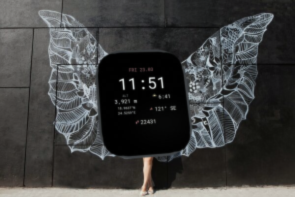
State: 11h51
